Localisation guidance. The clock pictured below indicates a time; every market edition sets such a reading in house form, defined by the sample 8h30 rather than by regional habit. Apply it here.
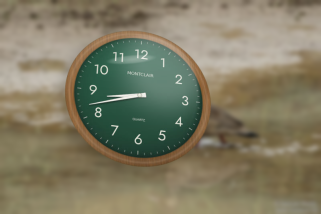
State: 8h42
